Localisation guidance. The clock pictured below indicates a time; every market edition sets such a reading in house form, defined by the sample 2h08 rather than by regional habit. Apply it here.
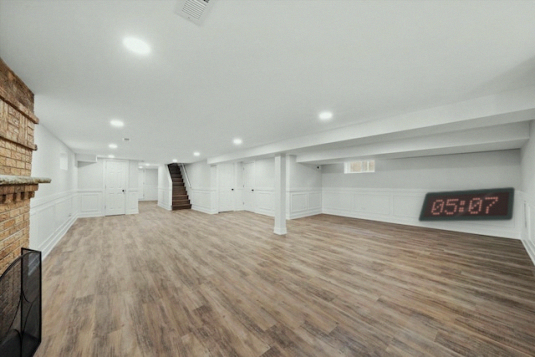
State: 5h07
